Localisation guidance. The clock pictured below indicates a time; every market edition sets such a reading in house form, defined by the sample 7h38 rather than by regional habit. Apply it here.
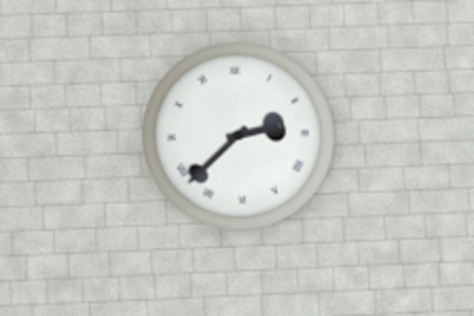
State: 2h38
